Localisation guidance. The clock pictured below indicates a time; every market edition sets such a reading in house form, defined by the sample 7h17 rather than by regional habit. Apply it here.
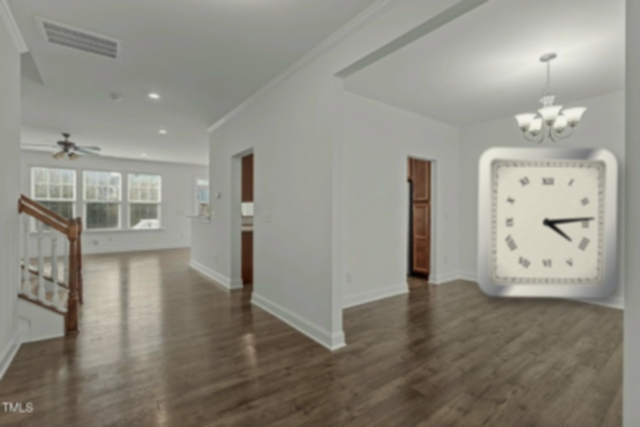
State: 4h14
